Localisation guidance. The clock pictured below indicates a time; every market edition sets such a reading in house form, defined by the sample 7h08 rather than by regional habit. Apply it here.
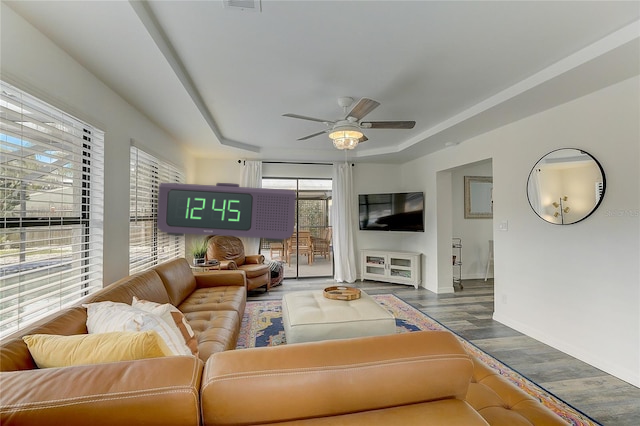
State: 12h45
